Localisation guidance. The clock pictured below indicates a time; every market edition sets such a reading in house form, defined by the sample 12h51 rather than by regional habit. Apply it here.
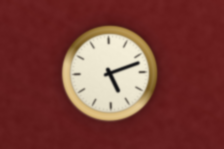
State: 5h12
